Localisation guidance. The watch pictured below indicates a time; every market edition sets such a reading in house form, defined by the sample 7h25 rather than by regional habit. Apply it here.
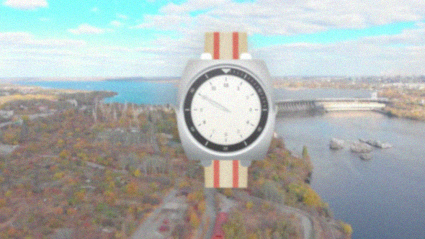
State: 9h50
